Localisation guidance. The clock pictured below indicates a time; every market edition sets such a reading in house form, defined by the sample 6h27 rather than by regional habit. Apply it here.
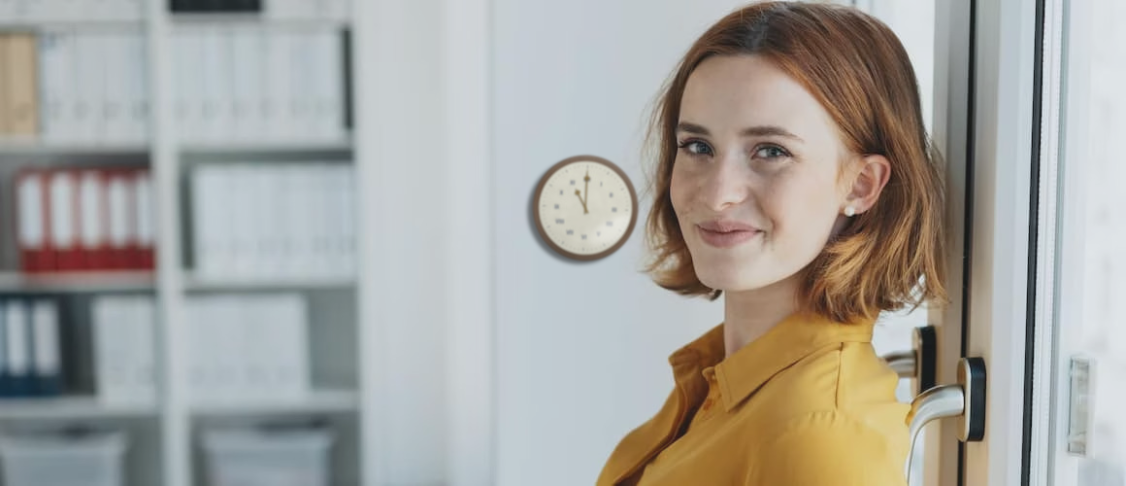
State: 11h00
